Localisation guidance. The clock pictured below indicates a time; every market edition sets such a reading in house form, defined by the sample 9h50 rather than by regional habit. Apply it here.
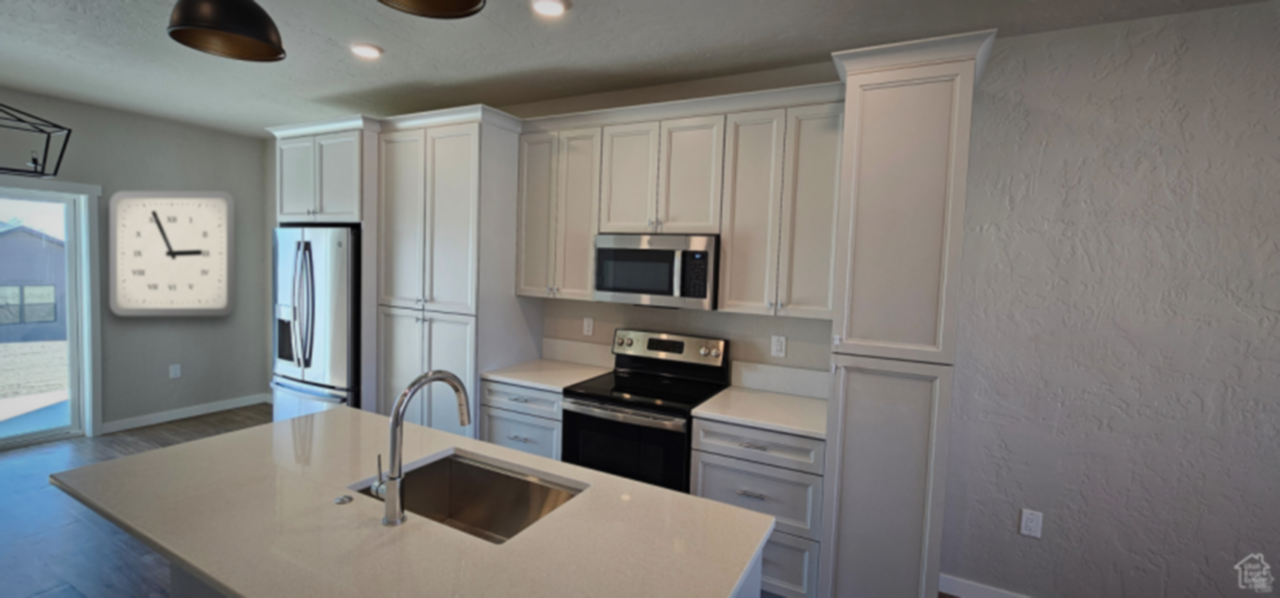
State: 2h56
